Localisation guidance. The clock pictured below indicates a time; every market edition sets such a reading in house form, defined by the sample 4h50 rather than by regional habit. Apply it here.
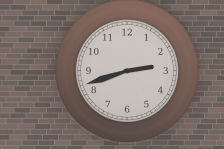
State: 2h42
